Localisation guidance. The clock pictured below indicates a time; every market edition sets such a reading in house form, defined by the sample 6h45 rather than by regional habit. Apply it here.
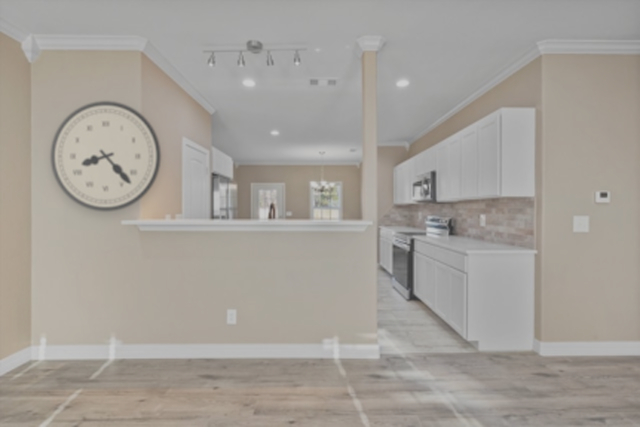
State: 8h23
